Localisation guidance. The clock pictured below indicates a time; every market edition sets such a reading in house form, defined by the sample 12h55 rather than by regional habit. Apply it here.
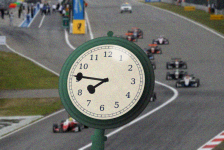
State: 7h46
